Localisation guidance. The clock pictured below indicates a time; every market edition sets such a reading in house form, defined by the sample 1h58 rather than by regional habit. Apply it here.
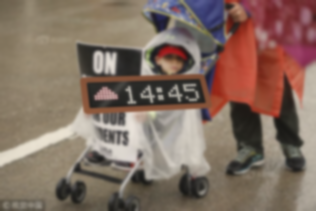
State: 14h45
